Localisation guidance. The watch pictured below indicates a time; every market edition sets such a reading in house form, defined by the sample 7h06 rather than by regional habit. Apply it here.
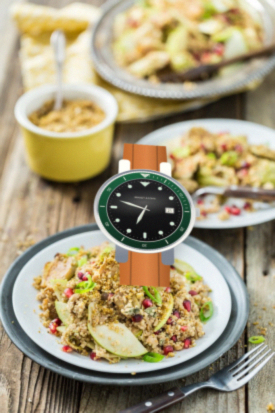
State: 6h48
